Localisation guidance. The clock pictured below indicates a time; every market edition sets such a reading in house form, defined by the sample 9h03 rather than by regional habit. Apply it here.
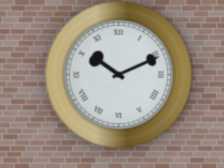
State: 10h11
